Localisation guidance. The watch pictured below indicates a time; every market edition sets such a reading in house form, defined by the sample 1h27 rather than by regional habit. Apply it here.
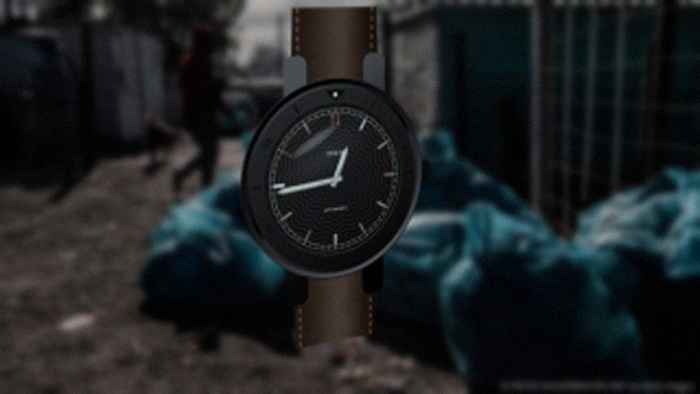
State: 12h44
